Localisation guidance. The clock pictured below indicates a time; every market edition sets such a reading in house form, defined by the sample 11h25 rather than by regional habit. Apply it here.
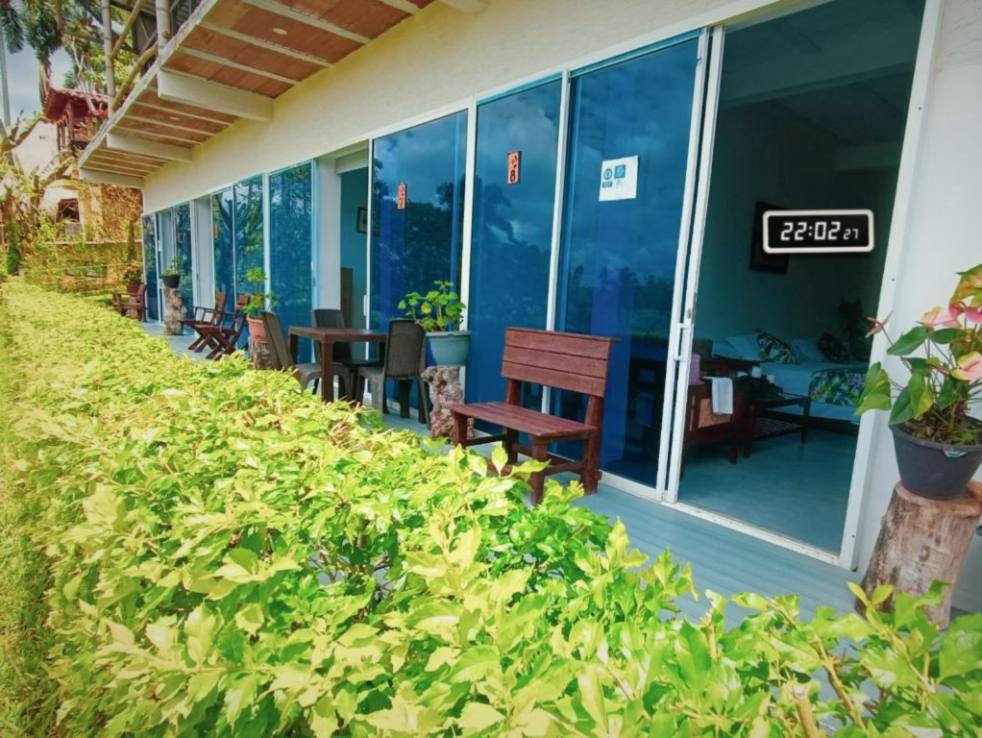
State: 22h02
